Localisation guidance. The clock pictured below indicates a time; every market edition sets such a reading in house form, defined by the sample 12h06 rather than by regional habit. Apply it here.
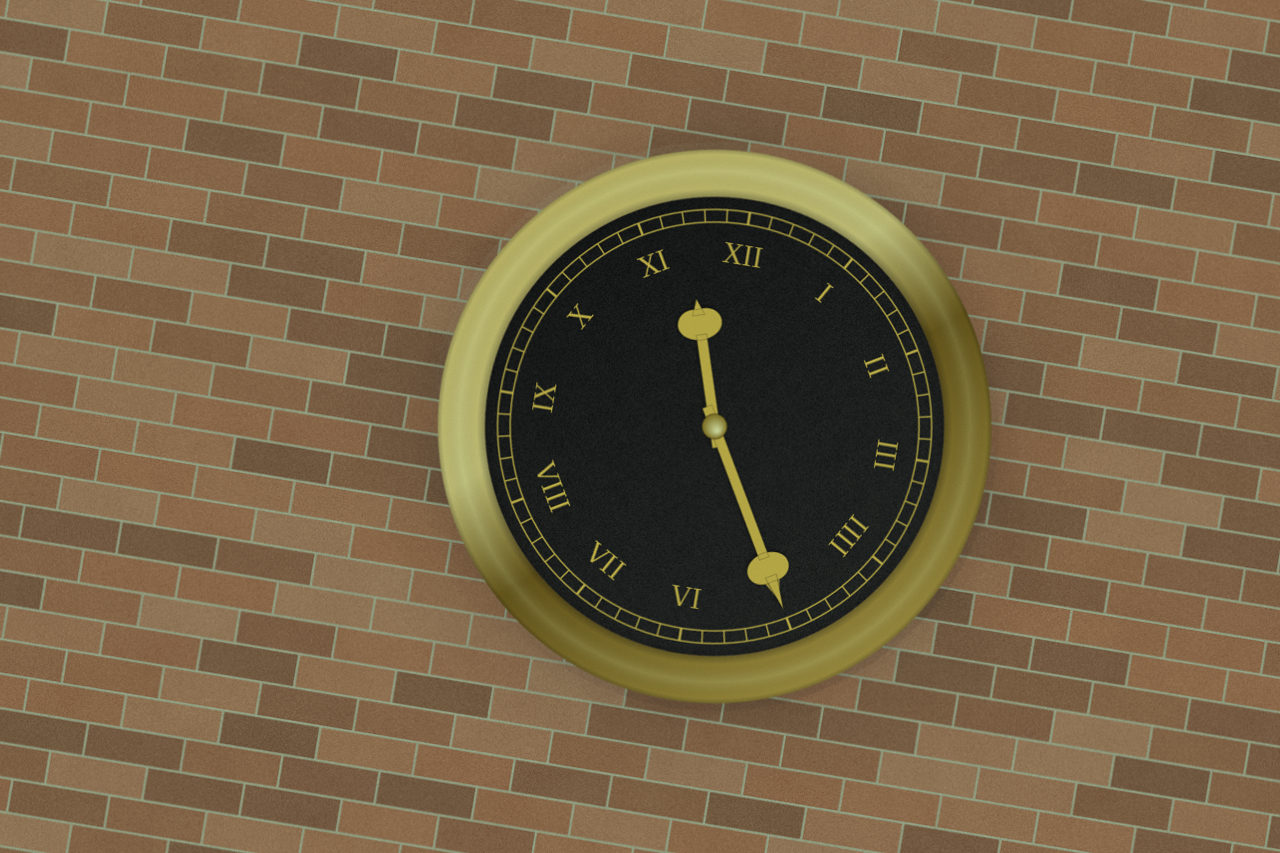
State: 11h25
